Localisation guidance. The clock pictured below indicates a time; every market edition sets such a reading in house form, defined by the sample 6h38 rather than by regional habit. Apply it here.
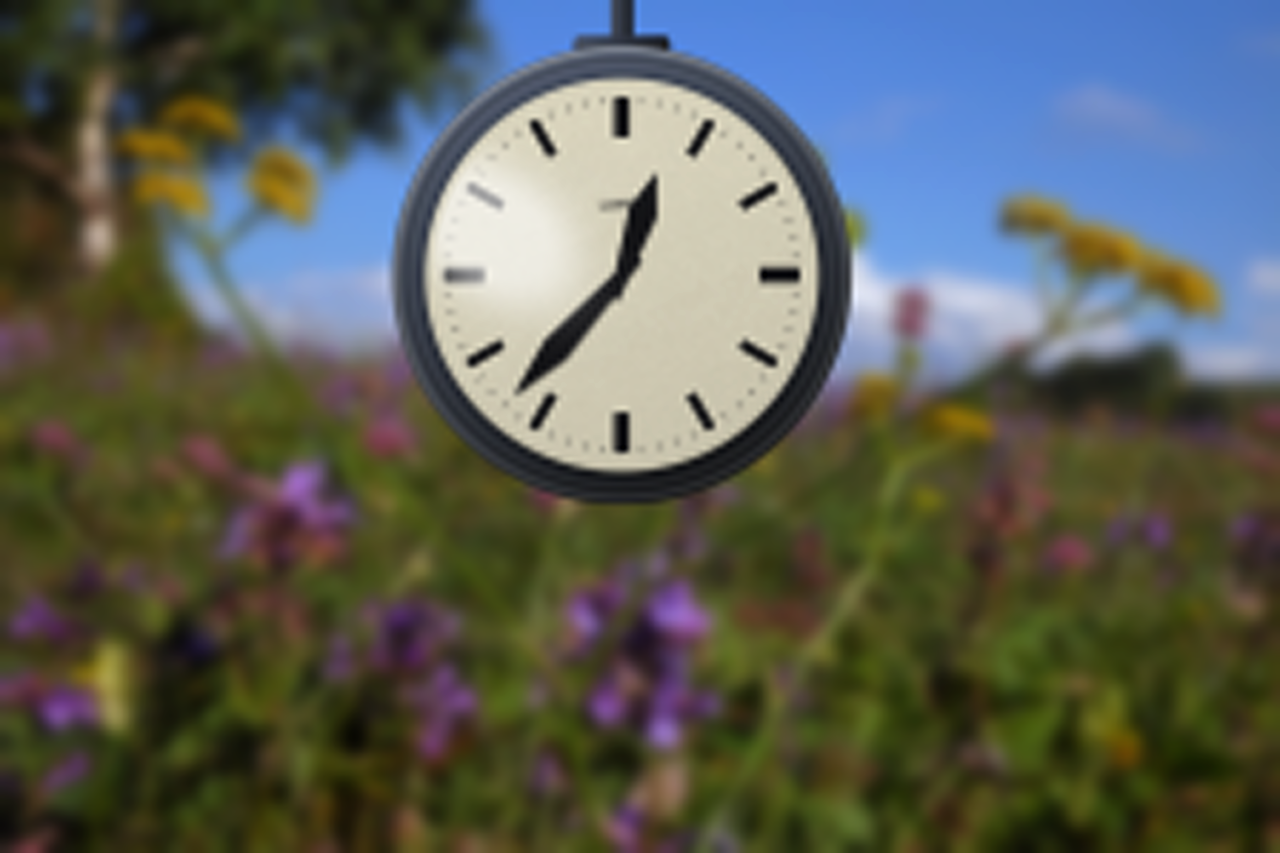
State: 12h37
